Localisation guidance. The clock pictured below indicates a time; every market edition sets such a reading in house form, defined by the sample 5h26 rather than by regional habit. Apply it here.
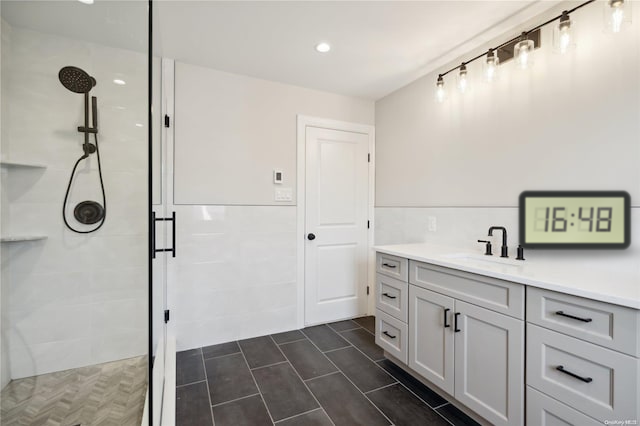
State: 16h48
